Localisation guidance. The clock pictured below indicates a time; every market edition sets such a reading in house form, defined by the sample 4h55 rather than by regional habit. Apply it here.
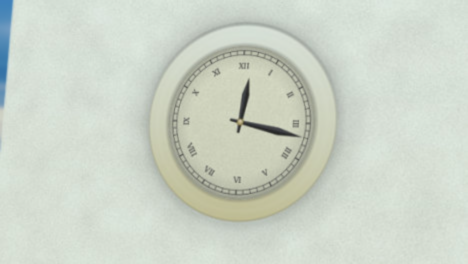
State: 12h17
